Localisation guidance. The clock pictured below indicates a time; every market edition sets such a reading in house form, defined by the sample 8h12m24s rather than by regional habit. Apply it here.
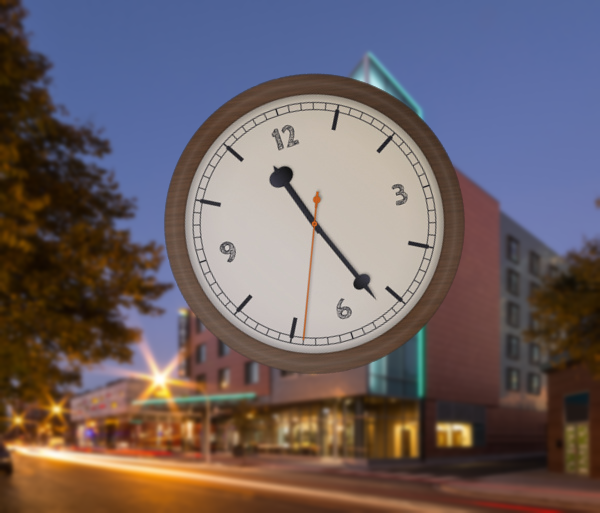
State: 11h26m34s
